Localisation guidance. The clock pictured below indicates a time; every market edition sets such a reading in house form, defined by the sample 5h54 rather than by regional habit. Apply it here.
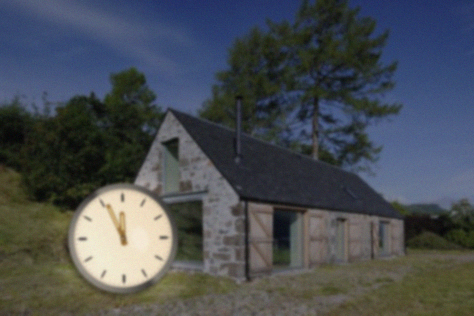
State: 11h56
